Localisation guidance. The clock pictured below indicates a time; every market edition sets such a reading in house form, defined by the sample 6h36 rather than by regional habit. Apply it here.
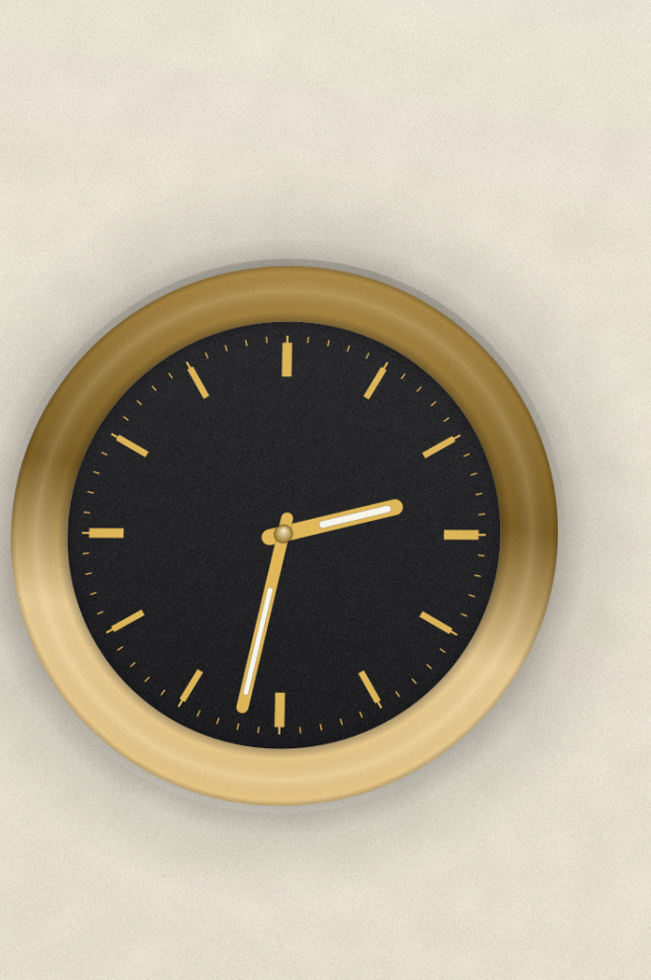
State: 2h32
